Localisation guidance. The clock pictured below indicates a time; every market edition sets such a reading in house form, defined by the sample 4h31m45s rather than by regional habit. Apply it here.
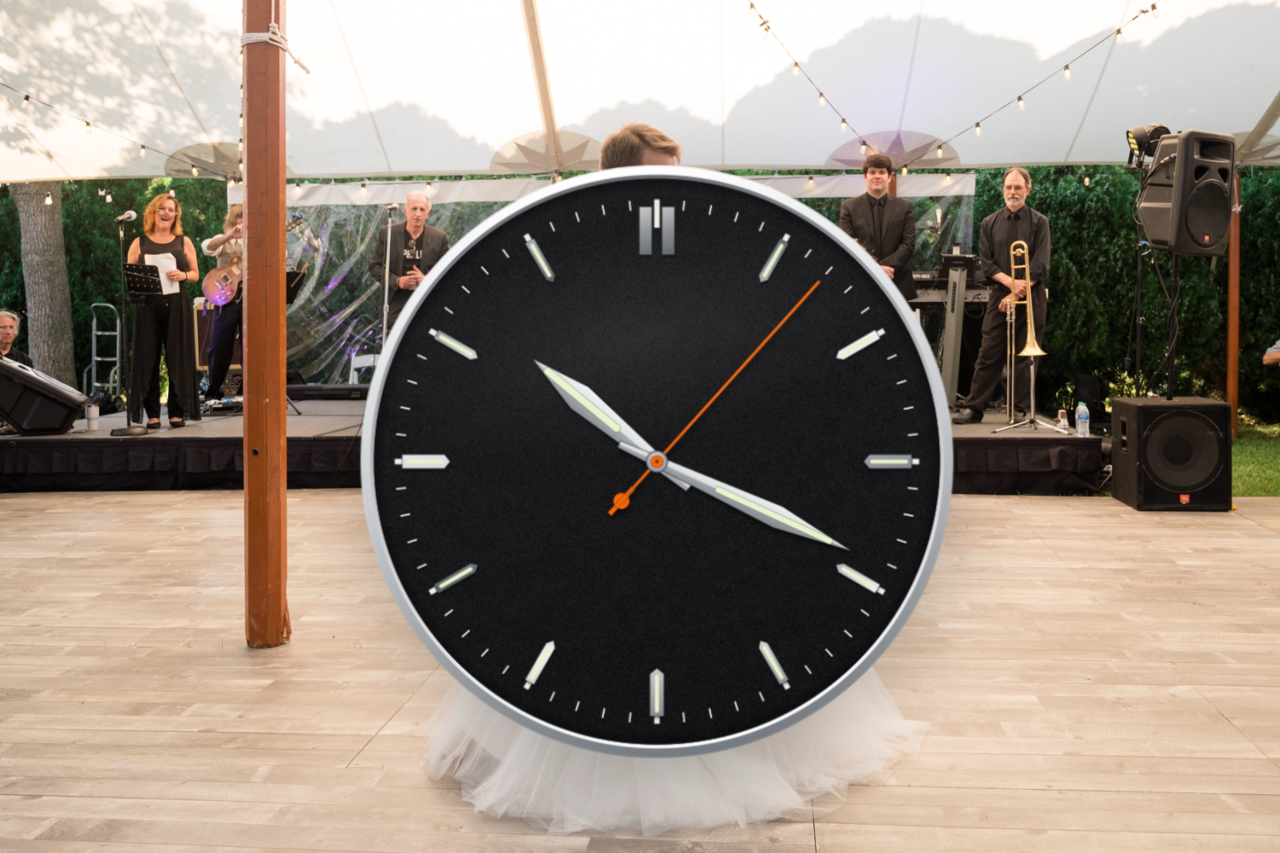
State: 10h19m07s
